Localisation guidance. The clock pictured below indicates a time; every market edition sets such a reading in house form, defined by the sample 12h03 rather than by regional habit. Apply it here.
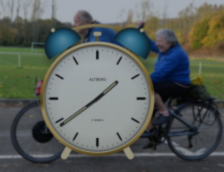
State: 1h39
